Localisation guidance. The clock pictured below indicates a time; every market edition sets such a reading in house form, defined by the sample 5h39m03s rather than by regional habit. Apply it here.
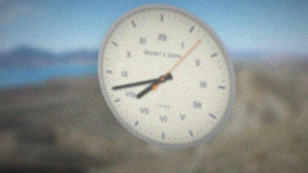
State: 7h42m07s
